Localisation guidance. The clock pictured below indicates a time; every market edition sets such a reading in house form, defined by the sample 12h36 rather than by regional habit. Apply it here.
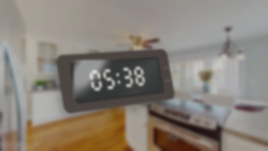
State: 5h38
